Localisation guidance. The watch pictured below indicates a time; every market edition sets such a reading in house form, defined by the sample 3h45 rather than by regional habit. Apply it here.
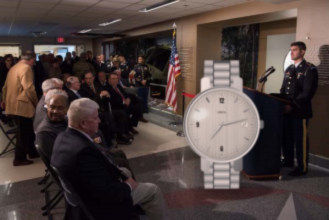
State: 7h13
